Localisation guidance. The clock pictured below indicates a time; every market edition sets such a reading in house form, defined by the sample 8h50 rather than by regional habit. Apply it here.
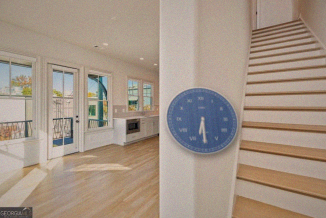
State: 6h30
